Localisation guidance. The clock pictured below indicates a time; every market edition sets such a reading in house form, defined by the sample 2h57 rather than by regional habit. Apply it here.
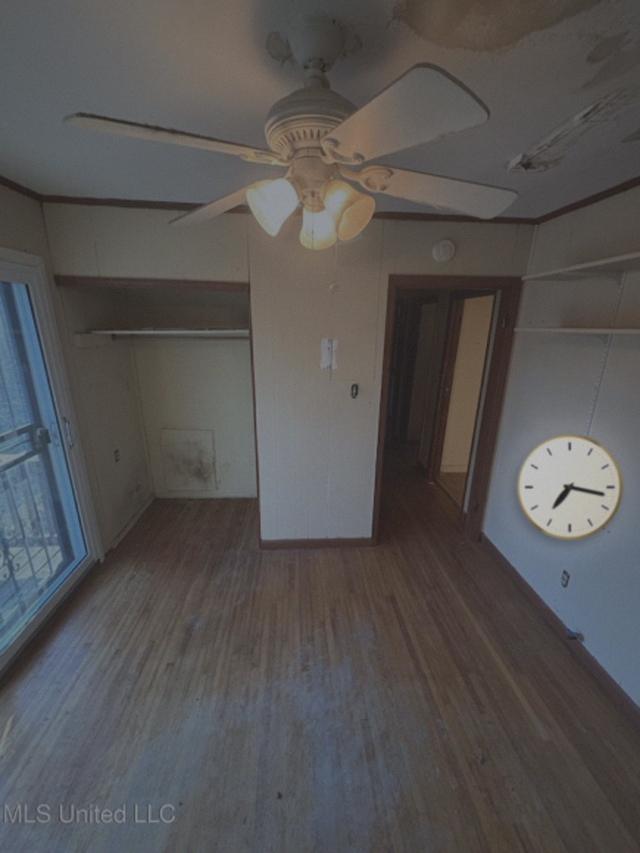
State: 7h17
